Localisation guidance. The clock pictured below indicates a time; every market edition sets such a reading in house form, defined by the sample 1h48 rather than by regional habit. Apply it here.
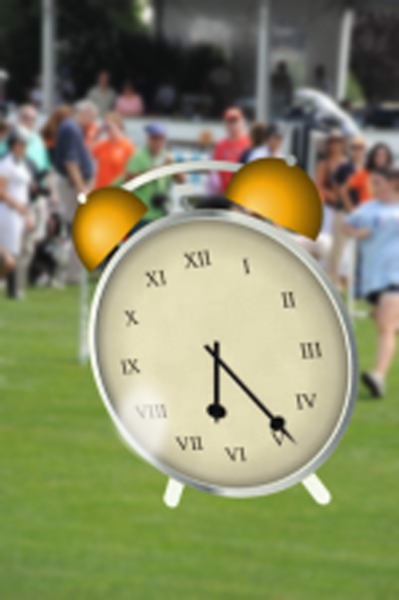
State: 6h24
